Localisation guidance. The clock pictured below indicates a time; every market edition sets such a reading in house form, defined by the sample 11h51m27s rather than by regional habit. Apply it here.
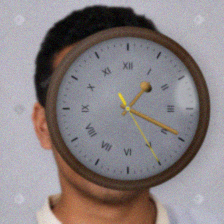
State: 1h19m25s
